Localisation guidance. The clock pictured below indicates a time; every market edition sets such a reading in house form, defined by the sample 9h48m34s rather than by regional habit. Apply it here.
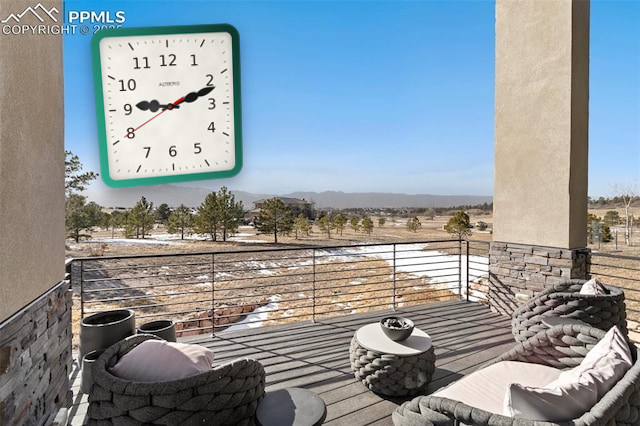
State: 9h11m40s
